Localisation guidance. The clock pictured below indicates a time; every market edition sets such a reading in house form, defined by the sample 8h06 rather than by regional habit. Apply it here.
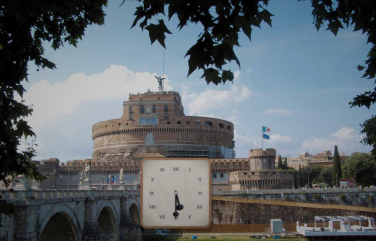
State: 5h30
